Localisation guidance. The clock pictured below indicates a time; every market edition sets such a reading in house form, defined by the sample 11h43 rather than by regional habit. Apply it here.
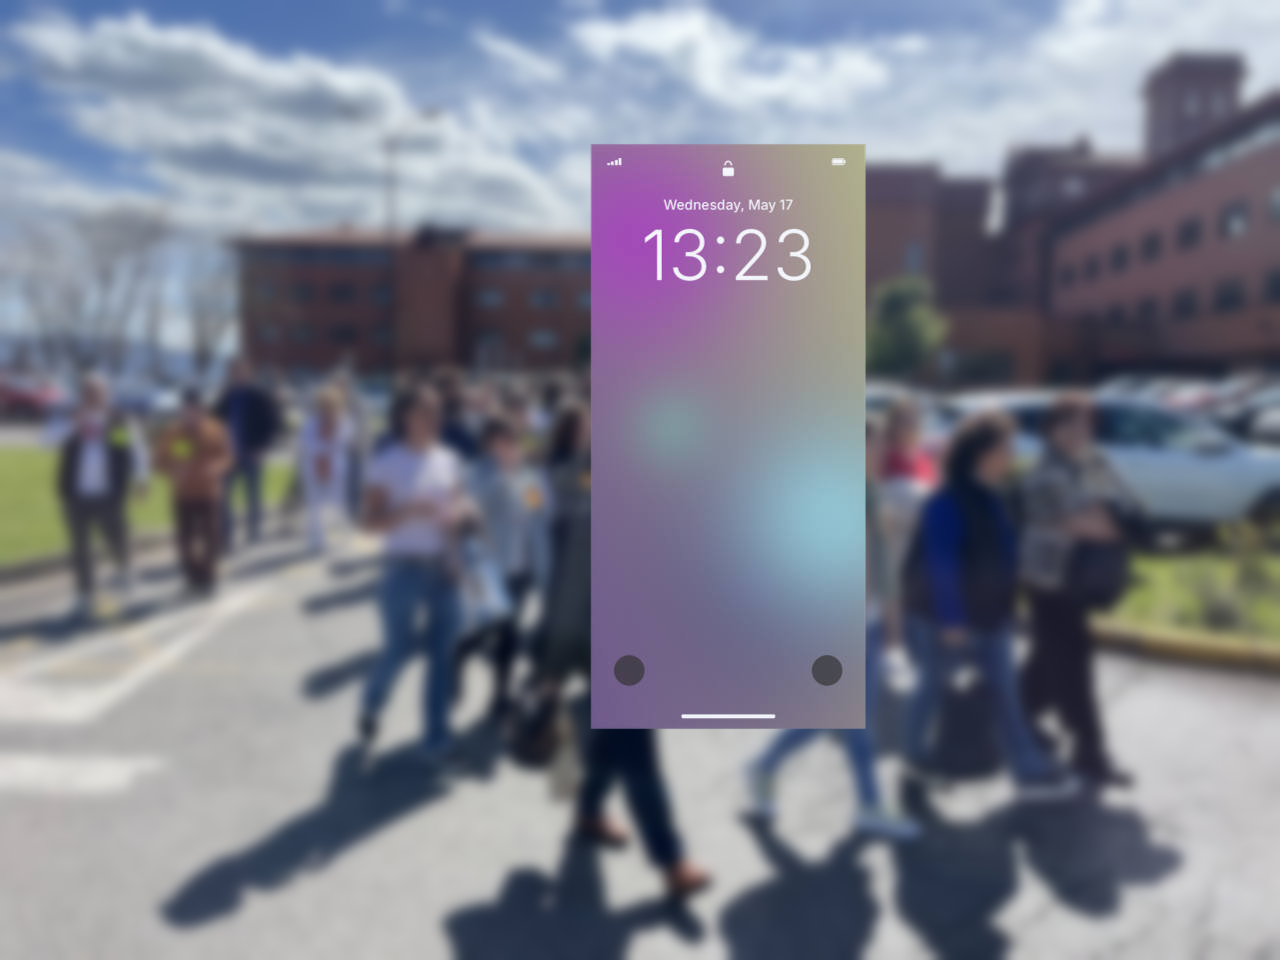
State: 13h23
